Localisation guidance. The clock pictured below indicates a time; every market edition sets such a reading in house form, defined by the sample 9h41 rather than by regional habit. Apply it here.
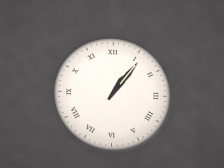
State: 1h06
